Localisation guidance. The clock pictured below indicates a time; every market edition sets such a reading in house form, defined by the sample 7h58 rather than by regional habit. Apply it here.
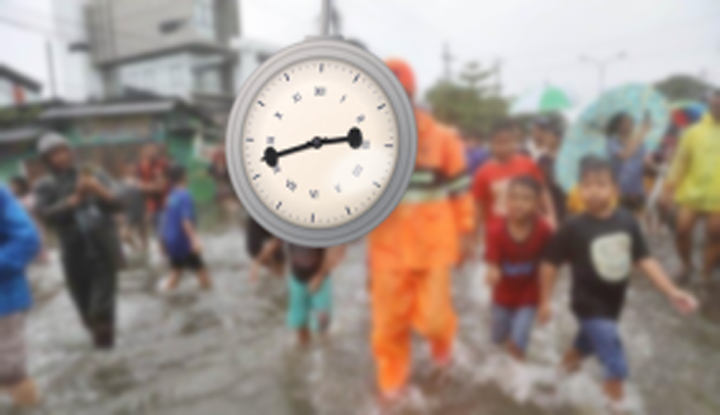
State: 2h42
